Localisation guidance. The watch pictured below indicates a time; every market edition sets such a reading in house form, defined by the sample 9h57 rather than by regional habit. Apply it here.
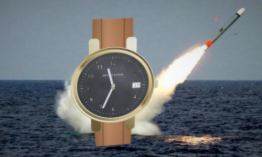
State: 11h34
